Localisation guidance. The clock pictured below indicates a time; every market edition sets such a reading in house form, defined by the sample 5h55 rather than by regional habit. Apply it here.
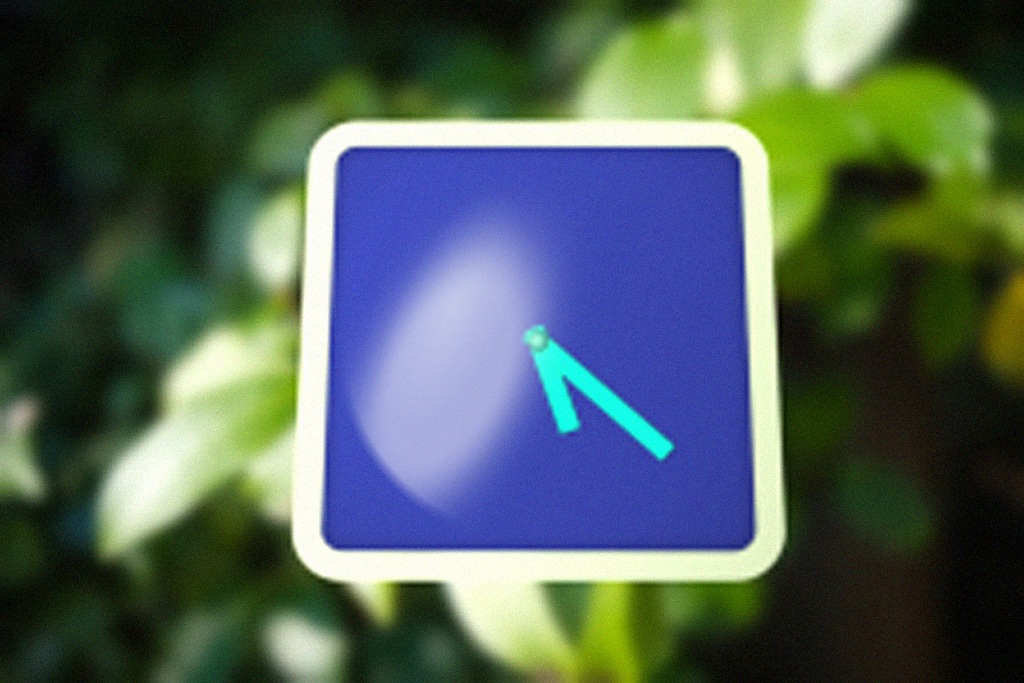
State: 5h22
